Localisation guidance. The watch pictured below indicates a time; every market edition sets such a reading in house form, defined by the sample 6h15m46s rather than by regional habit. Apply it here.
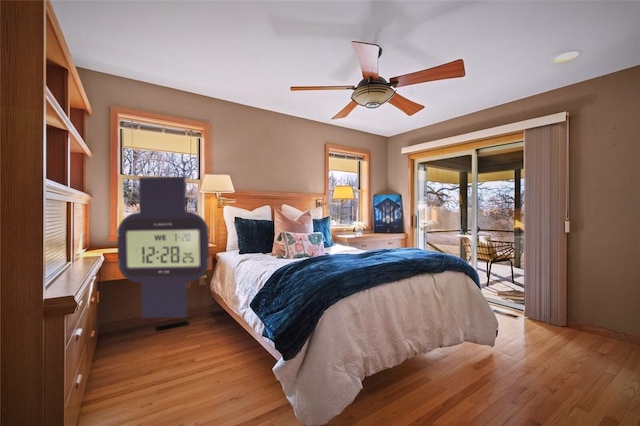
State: 12h28m25s
